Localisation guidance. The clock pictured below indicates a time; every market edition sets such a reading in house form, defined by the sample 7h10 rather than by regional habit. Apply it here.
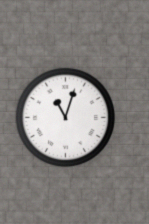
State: 11h03
